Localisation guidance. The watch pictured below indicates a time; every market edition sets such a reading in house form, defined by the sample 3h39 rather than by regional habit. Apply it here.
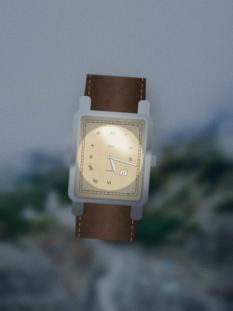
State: 5h17
